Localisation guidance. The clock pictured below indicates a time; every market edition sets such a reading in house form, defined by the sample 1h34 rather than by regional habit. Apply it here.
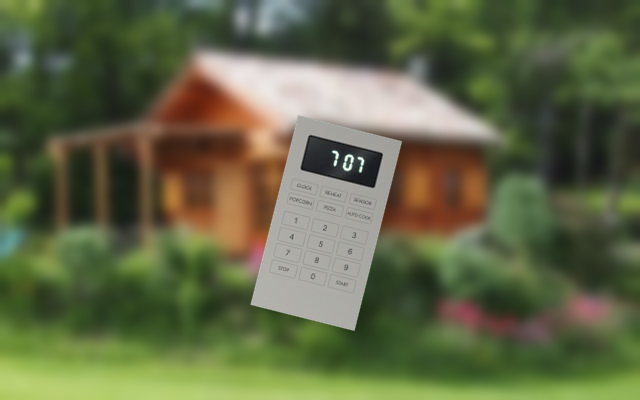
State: 7h07
